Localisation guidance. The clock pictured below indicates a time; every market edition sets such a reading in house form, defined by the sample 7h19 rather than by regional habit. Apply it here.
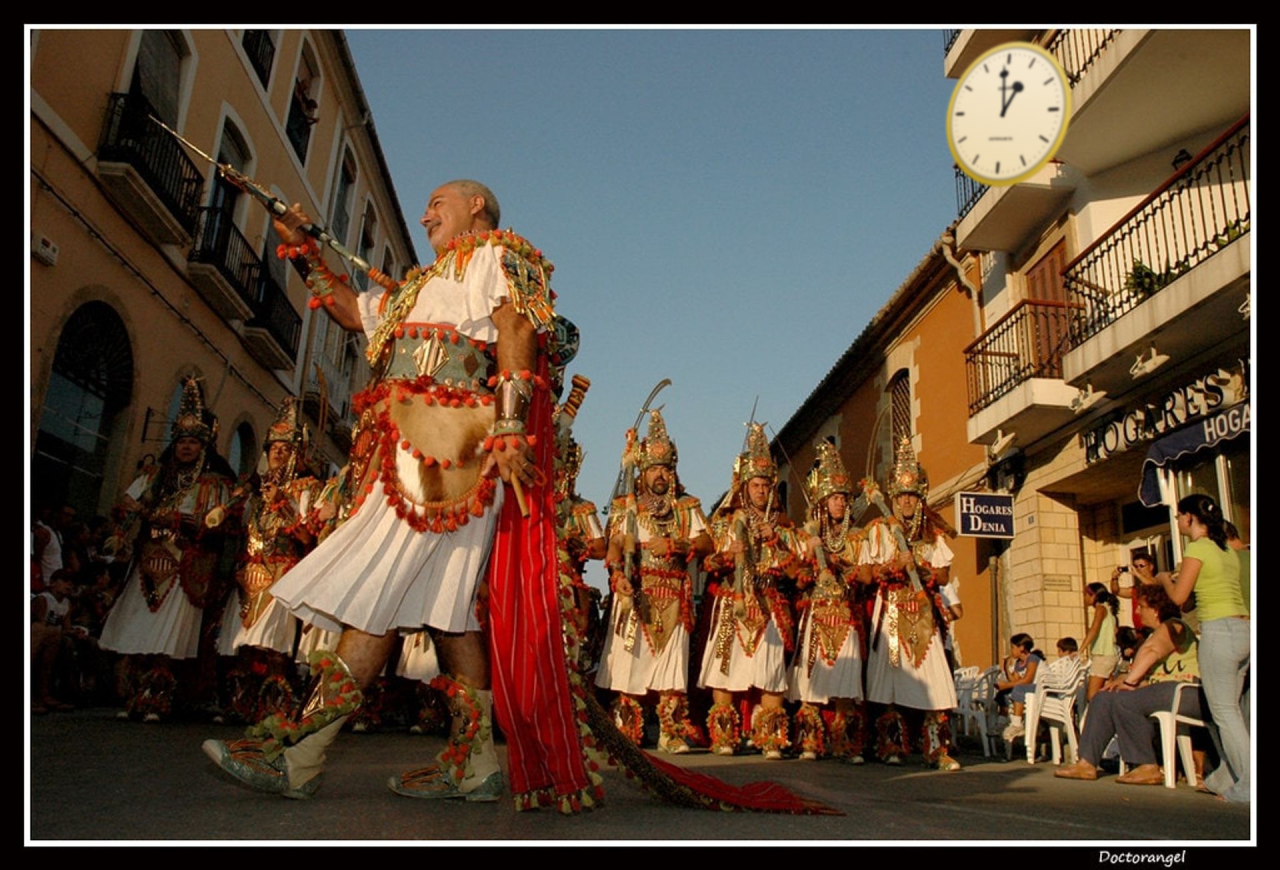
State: 12h59
